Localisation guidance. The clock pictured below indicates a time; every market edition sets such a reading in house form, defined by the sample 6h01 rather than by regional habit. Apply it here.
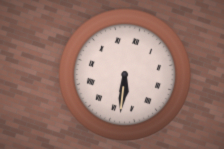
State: 5h28
